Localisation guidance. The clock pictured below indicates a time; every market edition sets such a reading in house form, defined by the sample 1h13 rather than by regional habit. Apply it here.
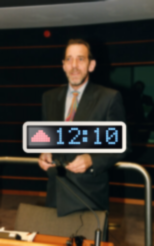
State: 12h10
